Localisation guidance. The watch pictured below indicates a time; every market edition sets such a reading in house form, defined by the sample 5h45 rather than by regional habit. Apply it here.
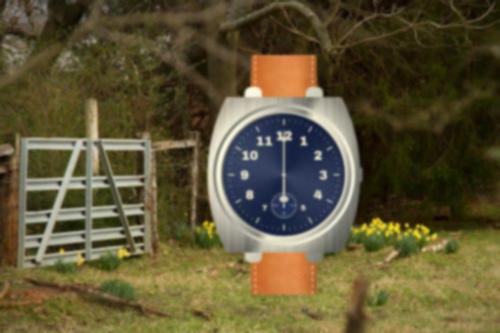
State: 6h00
